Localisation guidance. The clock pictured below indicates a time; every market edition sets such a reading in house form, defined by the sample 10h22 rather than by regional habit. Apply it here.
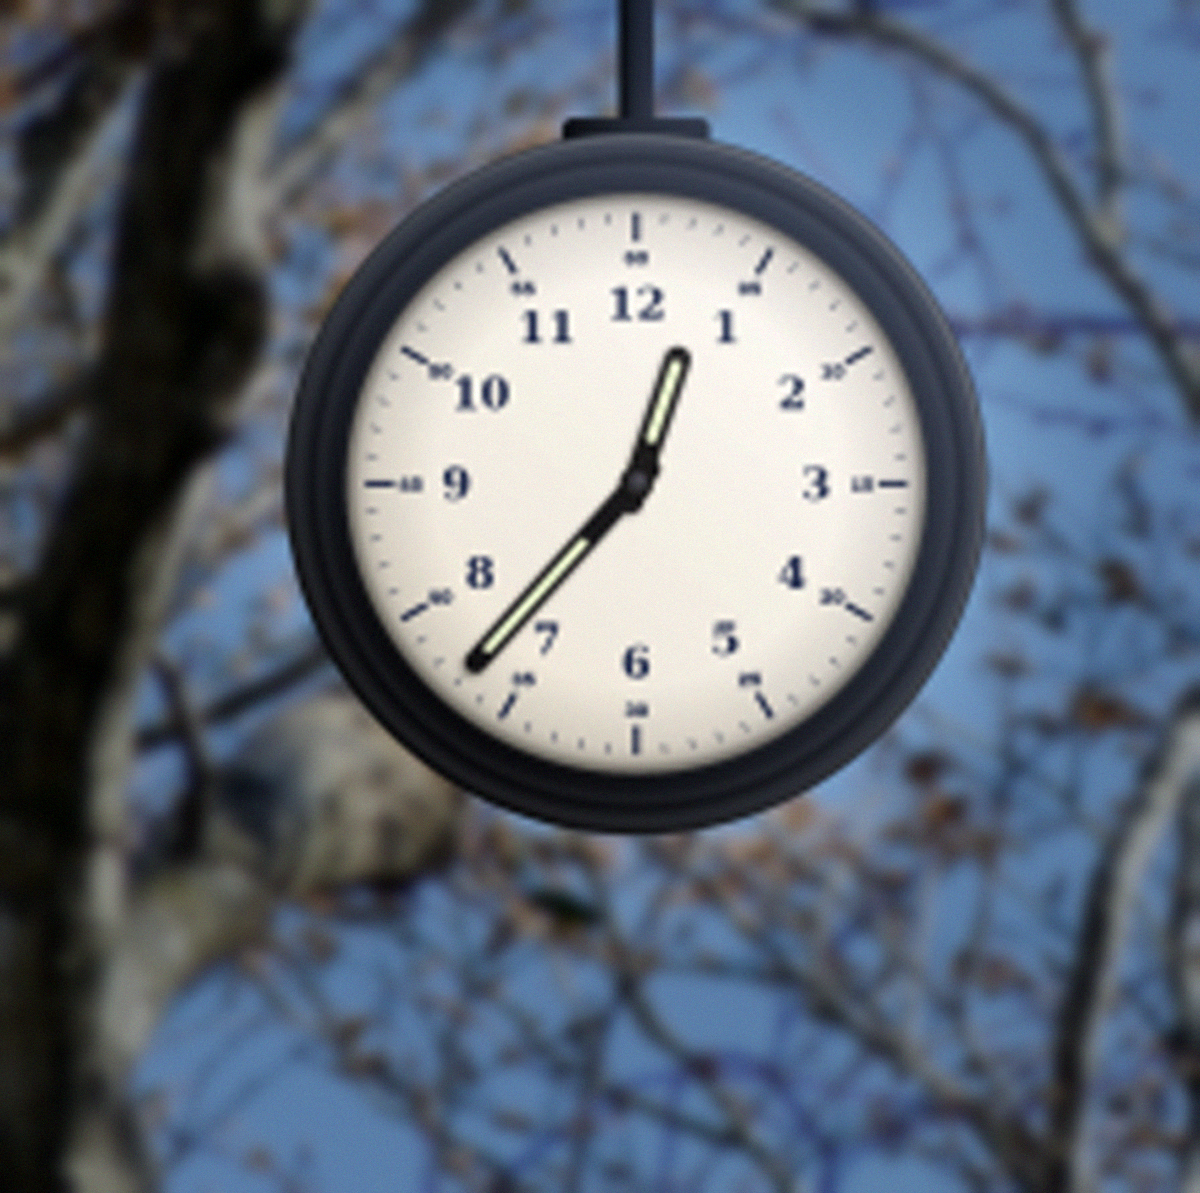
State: 12h37
